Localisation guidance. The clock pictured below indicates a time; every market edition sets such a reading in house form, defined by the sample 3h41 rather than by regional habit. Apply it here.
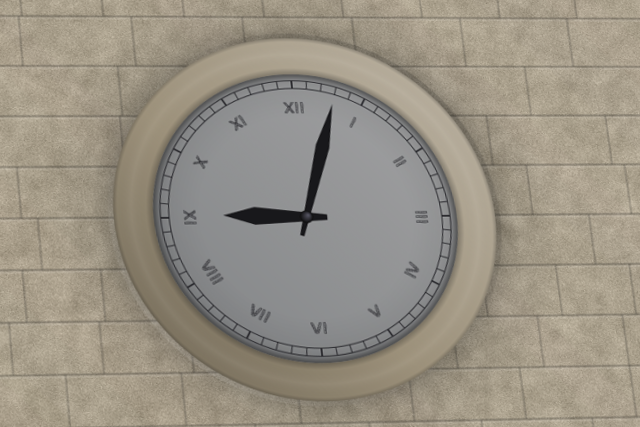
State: 9h03
